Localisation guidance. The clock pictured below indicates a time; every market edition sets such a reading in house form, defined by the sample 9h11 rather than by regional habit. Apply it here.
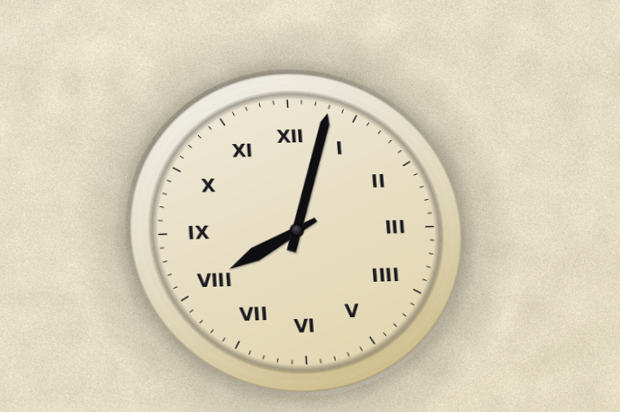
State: 8h03
